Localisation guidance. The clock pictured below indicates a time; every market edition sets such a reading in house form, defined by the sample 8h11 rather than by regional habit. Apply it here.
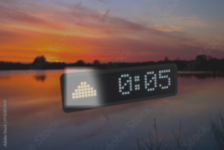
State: 0h05
